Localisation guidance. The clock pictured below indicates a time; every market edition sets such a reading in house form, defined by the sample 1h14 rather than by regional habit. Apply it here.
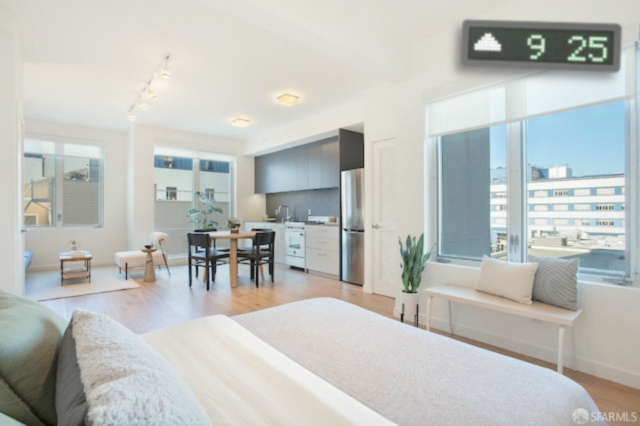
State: 9h25
